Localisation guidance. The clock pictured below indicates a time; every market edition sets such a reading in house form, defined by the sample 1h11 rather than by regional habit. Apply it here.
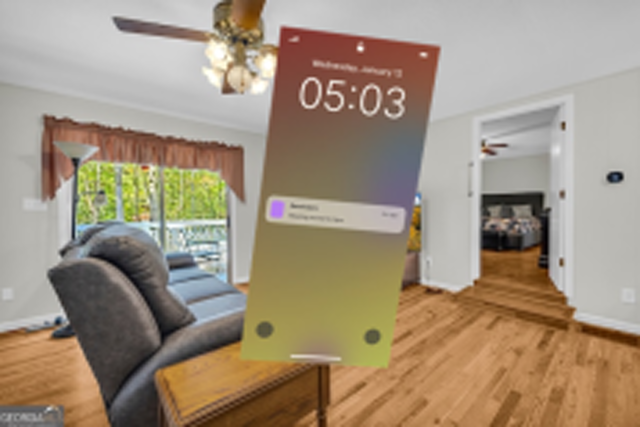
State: 5h03
